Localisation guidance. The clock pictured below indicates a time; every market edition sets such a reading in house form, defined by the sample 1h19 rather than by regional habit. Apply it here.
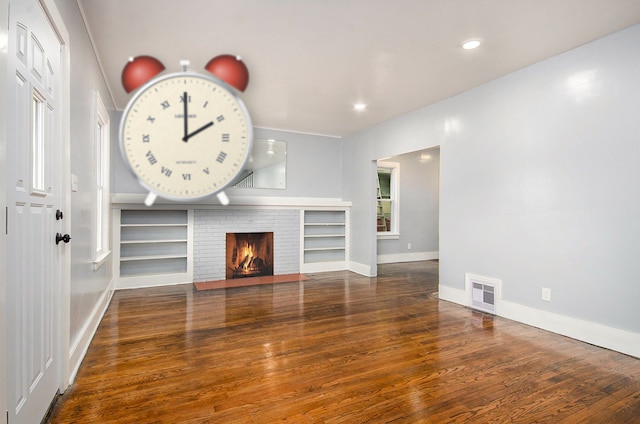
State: 2h00
